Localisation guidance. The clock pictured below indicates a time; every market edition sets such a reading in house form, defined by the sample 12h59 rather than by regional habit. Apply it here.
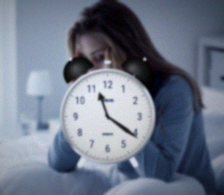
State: 11h21
